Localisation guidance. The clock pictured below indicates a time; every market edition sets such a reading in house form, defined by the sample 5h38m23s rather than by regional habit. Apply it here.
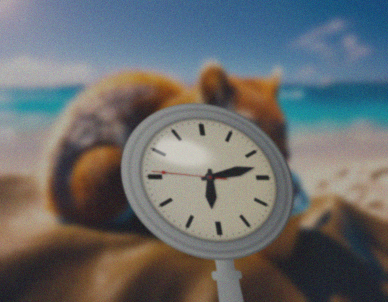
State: 6h12m46s
